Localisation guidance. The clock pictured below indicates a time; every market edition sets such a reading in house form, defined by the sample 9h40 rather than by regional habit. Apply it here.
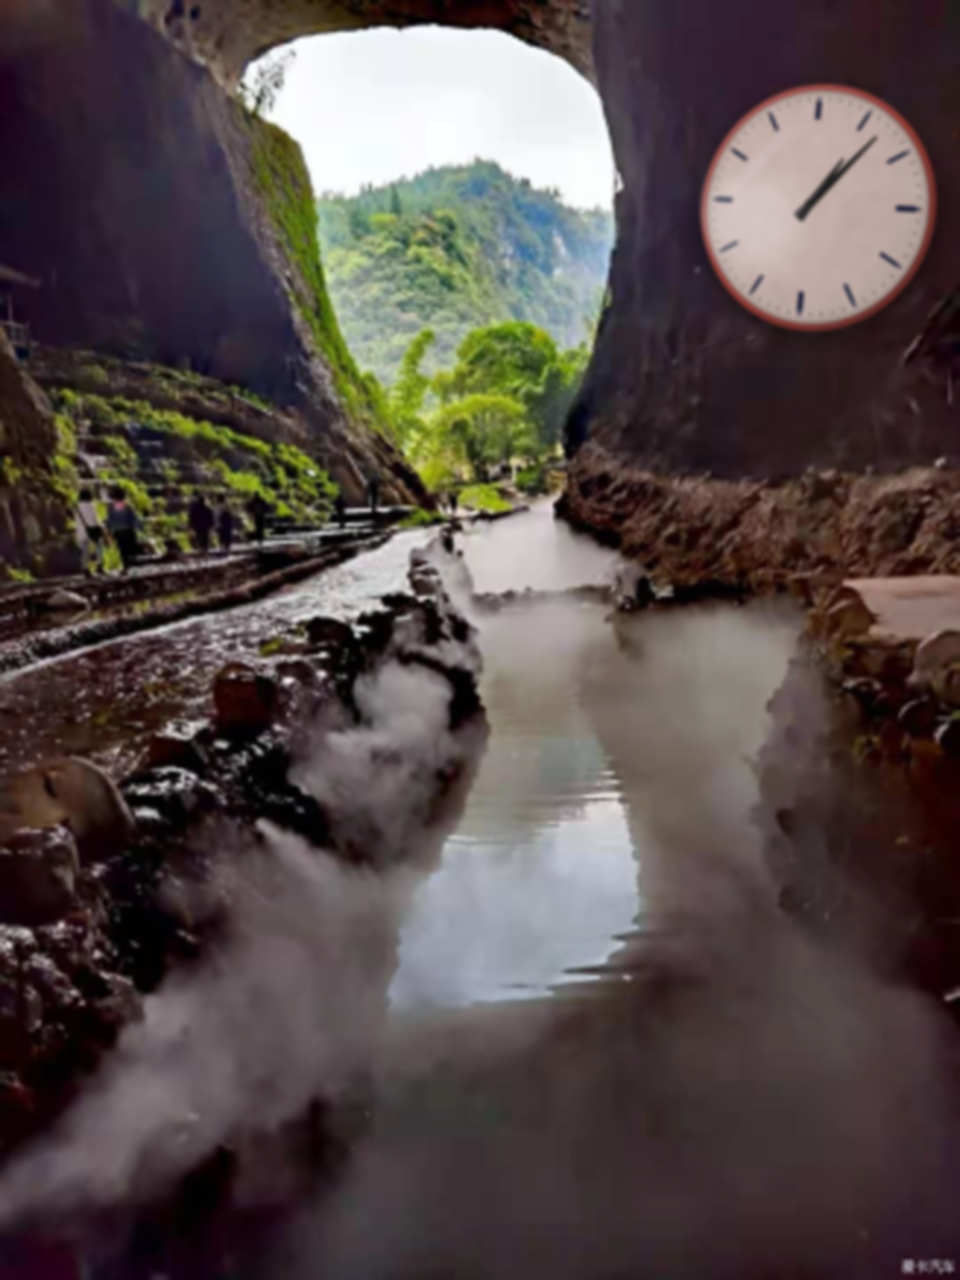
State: 1h07
